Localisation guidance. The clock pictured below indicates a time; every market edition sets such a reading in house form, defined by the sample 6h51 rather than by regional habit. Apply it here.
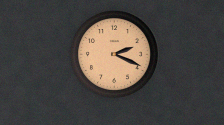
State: 2h19
